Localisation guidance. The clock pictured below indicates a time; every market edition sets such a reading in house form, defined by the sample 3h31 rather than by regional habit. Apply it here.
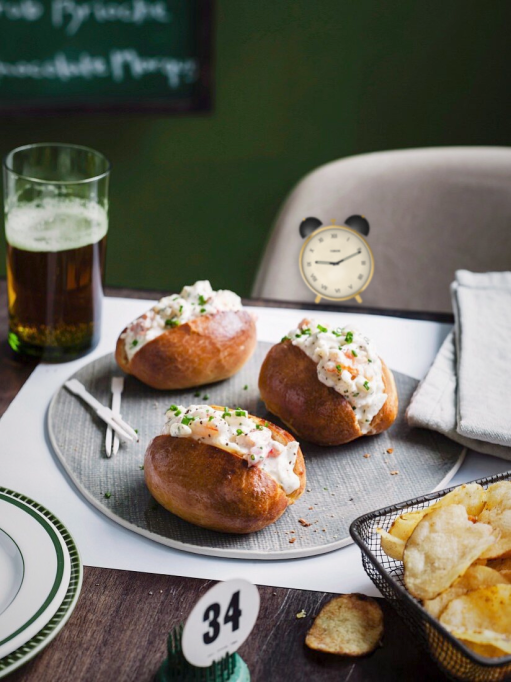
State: 9h11
